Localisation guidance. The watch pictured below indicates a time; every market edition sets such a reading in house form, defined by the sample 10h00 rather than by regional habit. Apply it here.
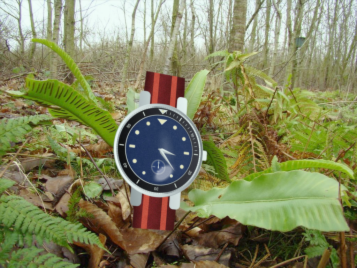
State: 3h23
